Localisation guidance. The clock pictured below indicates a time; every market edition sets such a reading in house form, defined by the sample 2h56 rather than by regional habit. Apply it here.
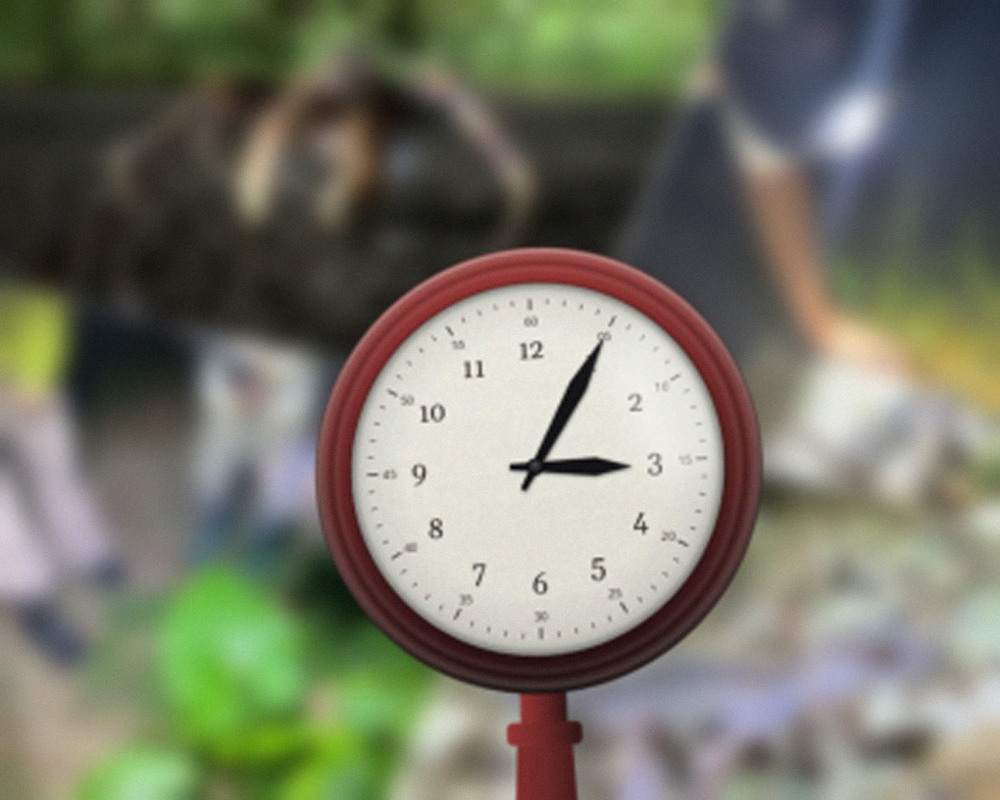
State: 3h05
